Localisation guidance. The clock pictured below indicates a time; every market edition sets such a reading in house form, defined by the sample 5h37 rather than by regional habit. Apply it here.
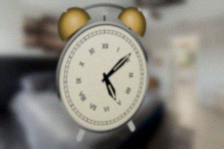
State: 5h09
